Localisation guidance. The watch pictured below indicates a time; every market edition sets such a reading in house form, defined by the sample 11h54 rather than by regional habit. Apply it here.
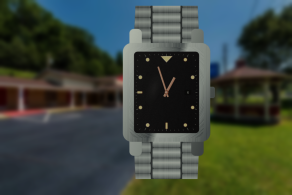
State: 12h57
